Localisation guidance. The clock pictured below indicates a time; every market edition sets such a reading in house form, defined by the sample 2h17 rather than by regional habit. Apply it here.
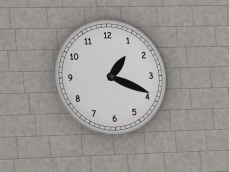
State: 1h19
